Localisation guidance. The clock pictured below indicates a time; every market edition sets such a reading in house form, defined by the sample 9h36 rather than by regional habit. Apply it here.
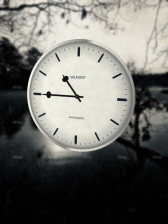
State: 10h45
